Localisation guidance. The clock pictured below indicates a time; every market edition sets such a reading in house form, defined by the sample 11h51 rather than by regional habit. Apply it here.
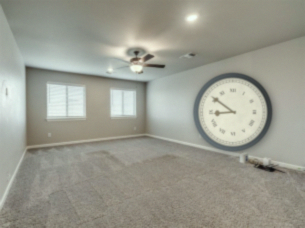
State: 8h51
